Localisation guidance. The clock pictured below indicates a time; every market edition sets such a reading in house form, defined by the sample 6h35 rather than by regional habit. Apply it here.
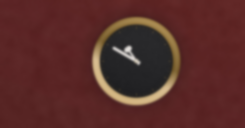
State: 10h50
